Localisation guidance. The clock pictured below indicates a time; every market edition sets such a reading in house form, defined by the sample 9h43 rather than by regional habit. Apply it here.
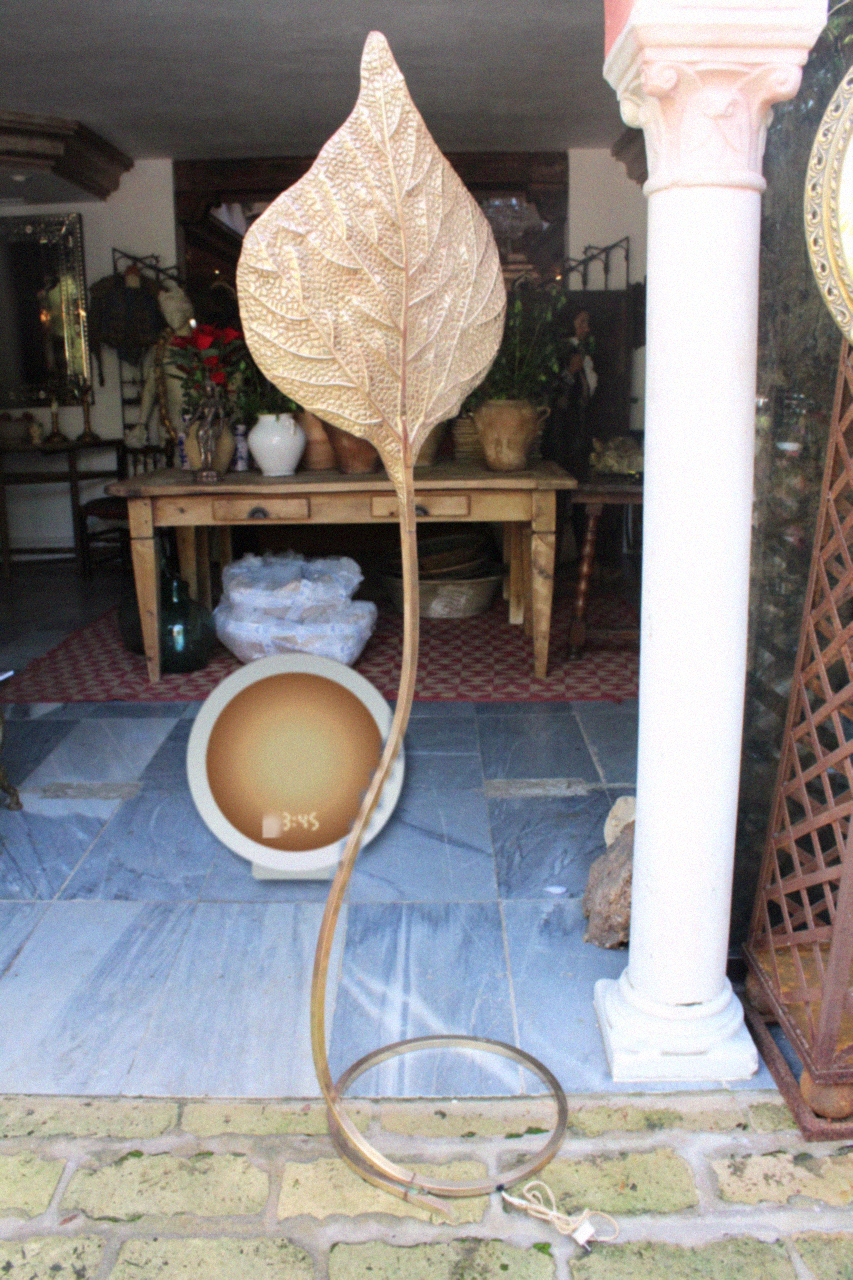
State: 3h45
